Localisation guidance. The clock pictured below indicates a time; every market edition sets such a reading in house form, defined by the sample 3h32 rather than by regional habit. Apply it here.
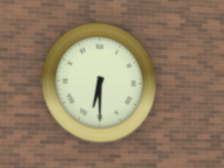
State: 6h30
